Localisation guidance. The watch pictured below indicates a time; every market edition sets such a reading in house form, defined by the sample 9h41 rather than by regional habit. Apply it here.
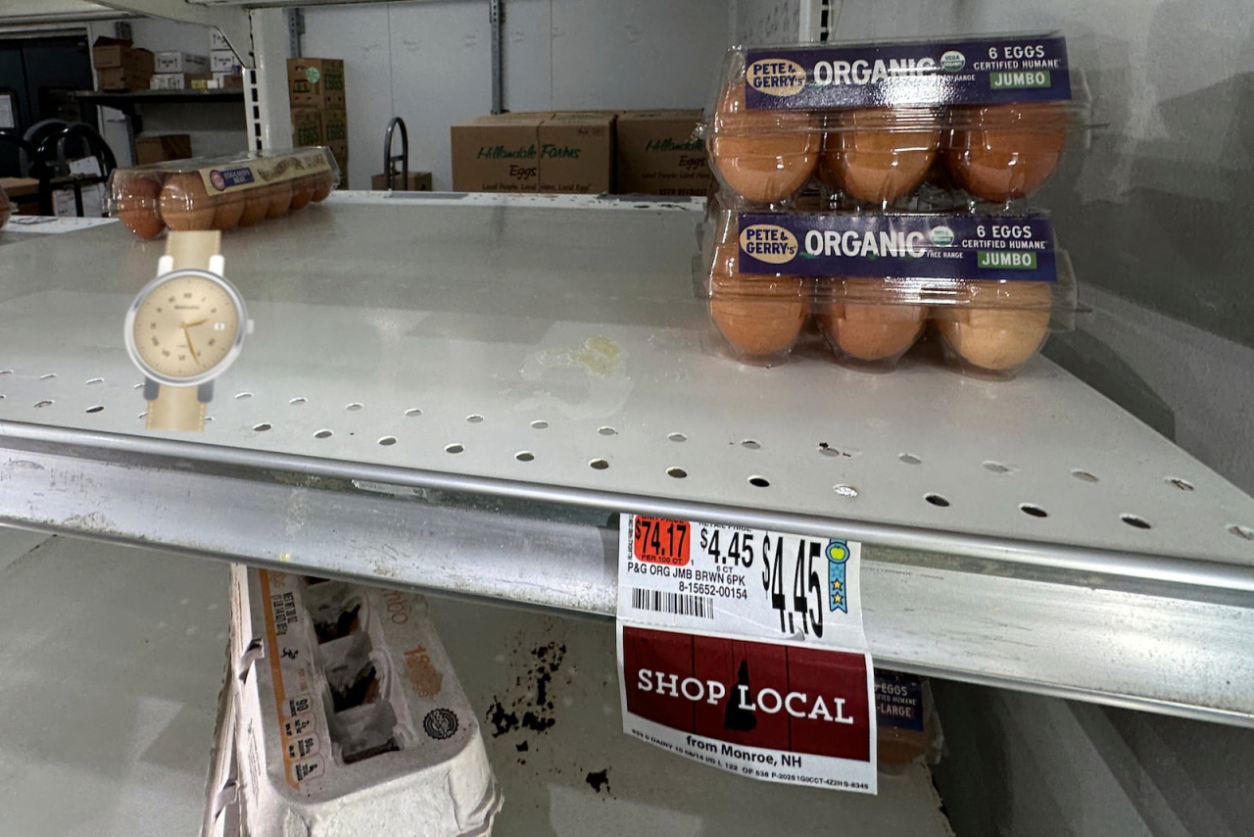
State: 2h26
